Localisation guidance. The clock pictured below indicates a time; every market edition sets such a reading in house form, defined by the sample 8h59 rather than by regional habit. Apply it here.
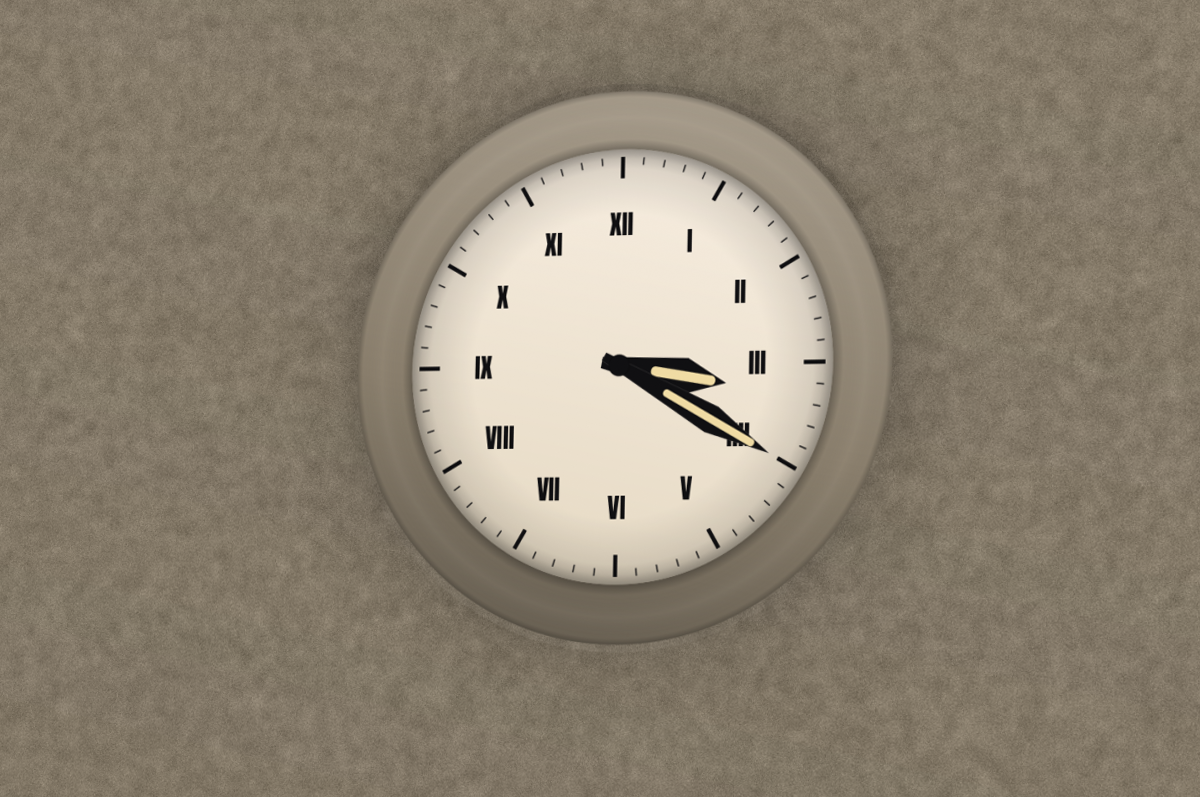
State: 3h20
